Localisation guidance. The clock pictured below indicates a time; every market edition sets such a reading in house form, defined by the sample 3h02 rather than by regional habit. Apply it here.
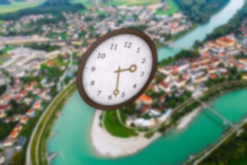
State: 2h28
